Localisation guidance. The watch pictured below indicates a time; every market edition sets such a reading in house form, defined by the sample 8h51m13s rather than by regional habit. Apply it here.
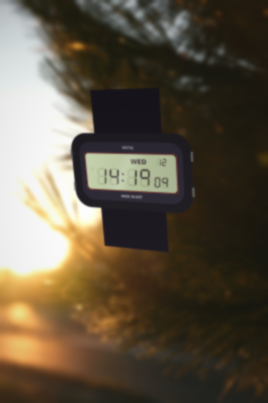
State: 14h19m09s
